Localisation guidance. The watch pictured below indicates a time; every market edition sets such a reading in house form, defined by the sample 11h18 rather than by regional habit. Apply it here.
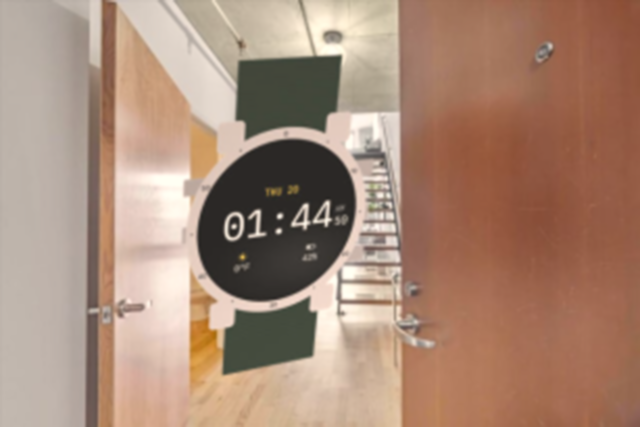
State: 1h44
